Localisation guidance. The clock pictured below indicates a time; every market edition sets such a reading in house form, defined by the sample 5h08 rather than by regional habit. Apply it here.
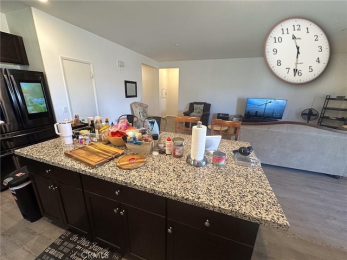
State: 11h32
